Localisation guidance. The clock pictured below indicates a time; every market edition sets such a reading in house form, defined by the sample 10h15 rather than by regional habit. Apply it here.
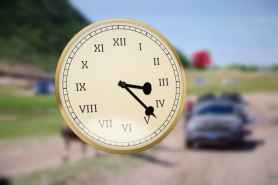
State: 3h23
